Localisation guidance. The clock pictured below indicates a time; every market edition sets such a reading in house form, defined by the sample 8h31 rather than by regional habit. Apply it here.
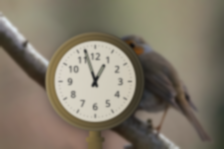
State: 12h57
